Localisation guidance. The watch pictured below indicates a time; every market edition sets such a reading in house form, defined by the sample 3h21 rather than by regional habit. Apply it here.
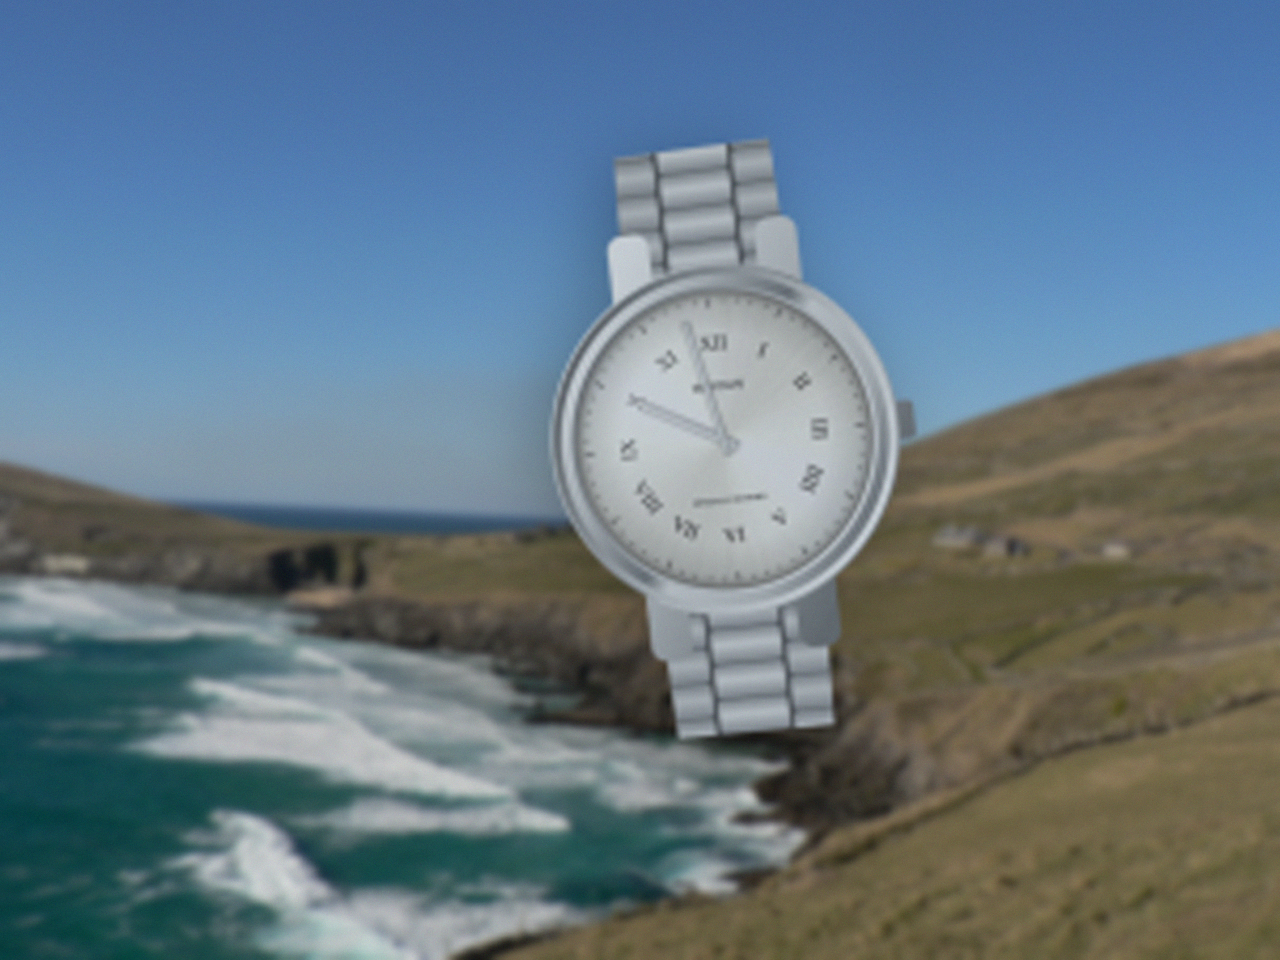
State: 9h58
